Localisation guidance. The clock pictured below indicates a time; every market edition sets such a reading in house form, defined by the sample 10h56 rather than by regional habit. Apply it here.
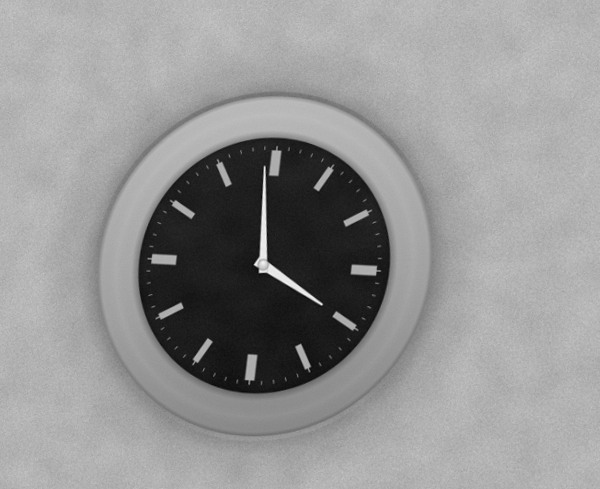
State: 3h59
